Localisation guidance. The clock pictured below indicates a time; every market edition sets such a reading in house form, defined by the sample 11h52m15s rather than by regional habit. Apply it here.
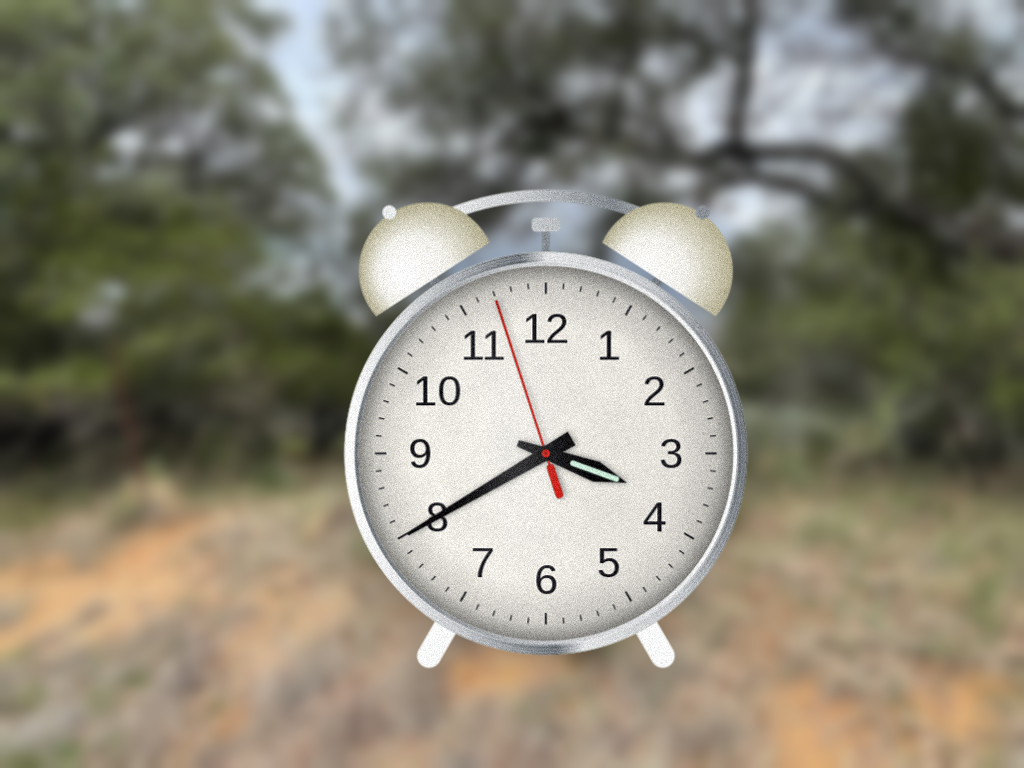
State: 3h39m57s
